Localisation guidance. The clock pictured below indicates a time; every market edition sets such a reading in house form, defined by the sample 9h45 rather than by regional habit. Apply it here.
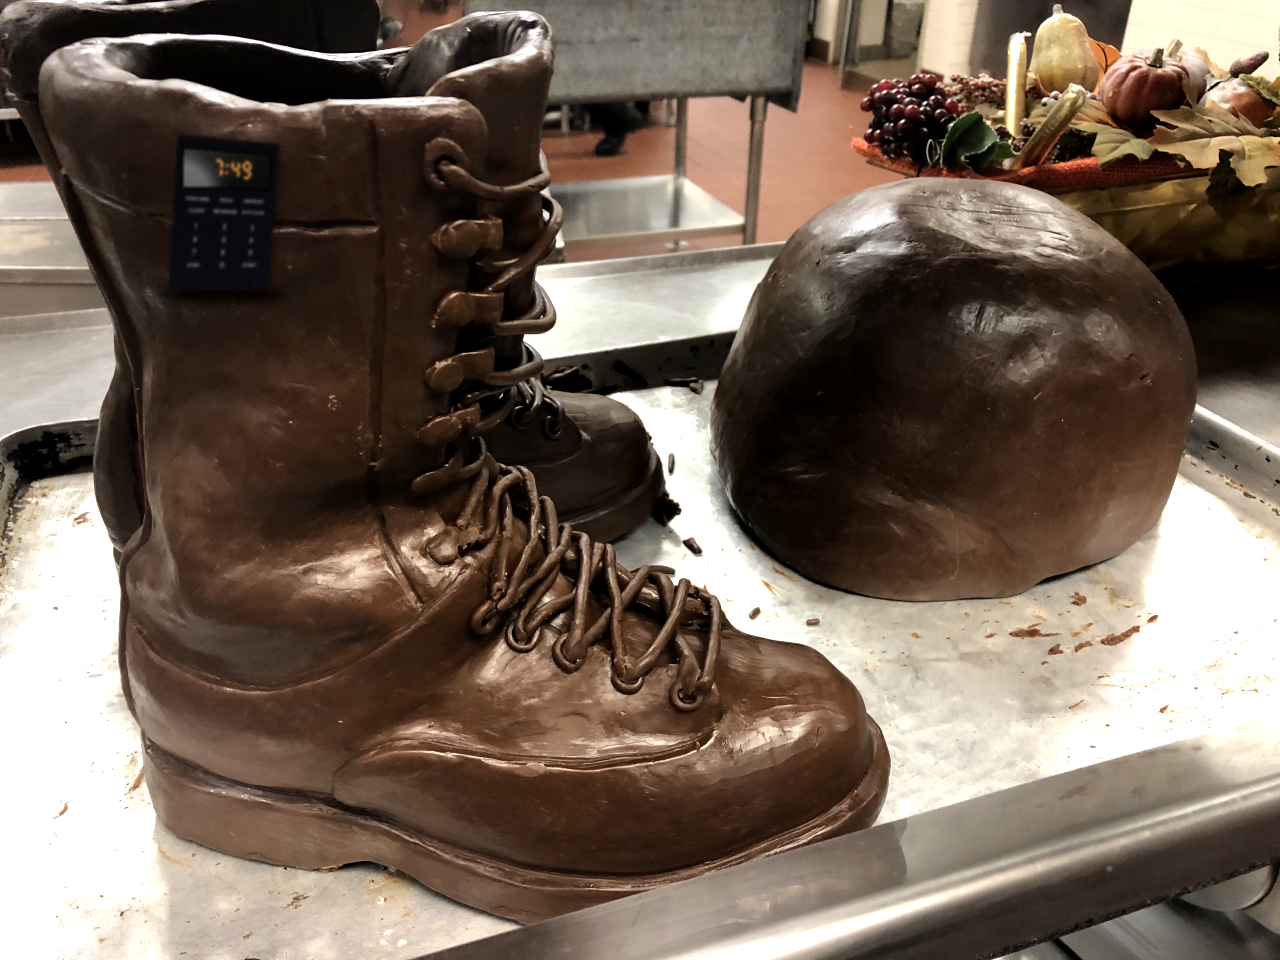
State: 7h49
